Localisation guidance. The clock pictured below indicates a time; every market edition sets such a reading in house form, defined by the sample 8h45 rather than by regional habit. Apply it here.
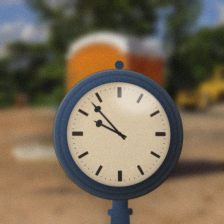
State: 9h53
